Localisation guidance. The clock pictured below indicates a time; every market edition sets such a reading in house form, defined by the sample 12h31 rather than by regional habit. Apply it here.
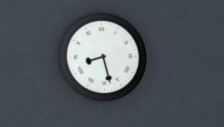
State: 8h28
